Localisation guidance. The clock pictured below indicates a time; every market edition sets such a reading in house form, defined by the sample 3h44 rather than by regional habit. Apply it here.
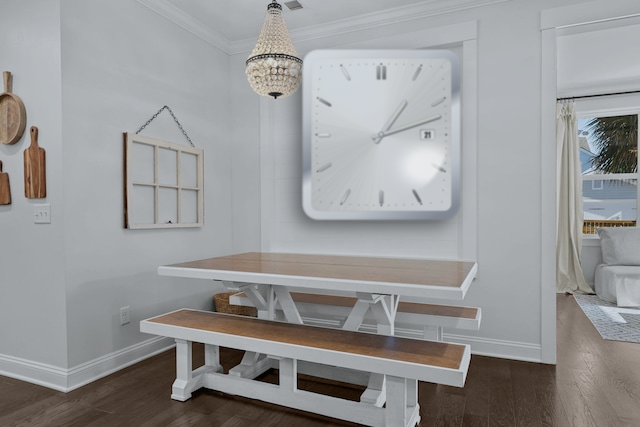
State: 1h12
